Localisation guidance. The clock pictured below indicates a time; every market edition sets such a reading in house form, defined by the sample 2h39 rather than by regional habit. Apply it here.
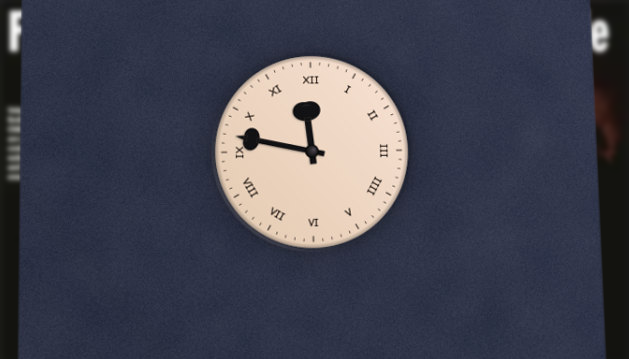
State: 11h47
